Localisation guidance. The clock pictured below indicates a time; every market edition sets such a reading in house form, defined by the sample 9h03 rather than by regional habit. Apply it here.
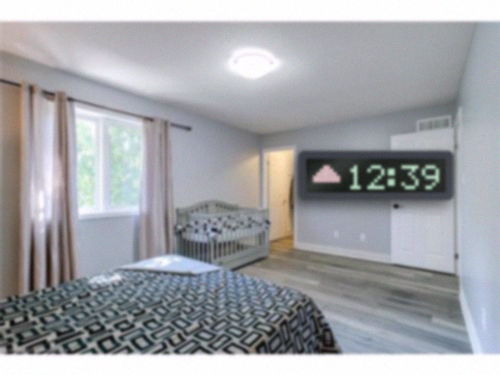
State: 12h39
